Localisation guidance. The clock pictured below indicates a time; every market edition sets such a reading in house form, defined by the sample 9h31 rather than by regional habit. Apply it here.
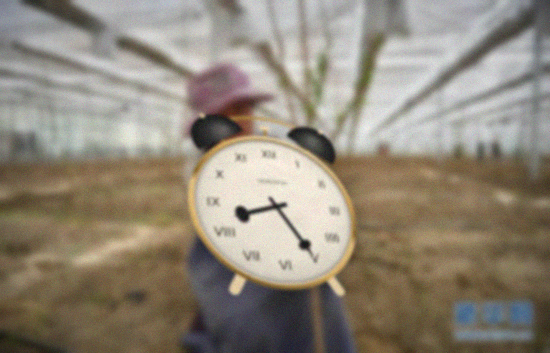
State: 8h25
